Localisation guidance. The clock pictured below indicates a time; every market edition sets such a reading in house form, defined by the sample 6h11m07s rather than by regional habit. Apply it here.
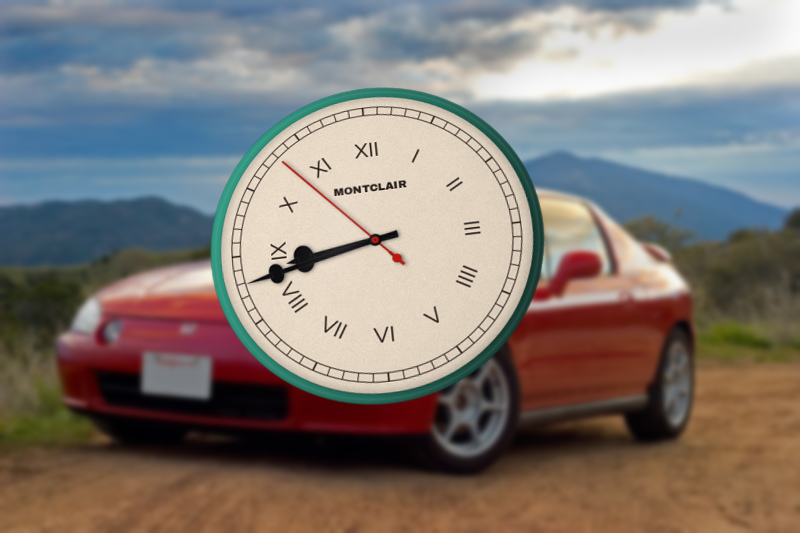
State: 8h42m53s
